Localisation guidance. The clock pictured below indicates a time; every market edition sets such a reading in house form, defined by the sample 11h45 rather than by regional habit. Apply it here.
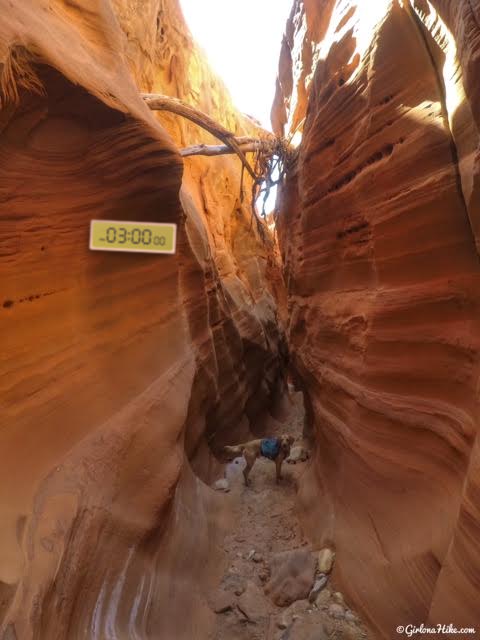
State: 3h00
